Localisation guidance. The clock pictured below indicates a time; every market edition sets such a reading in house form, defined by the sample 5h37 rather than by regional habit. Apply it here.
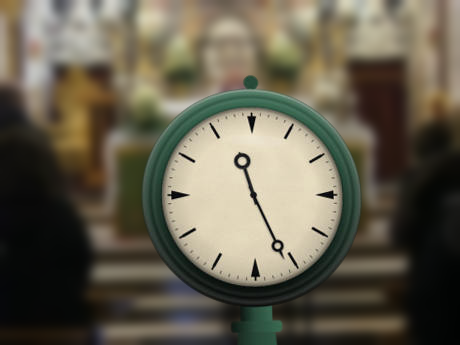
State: 11h26
